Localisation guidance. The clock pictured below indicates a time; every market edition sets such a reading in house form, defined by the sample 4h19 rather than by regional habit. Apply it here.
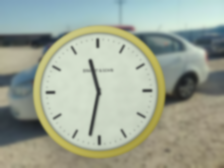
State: 11h32
